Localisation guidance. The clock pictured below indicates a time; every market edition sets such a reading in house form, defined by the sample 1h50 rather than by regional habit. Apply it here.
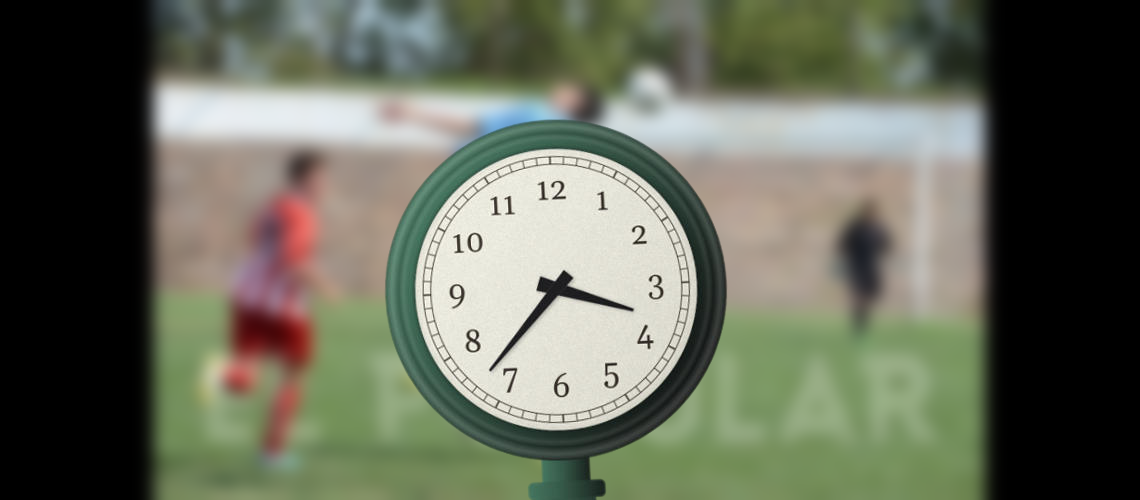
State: 3h37
